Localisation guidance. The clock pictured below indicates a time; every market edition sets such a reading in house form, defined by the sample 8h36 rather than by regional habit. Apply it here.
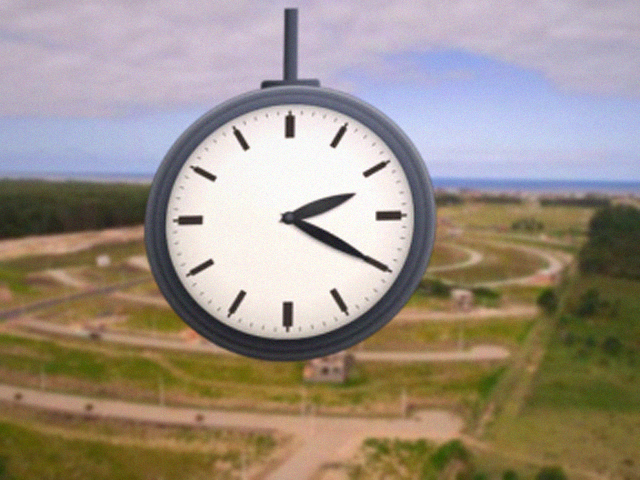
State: 2h20
